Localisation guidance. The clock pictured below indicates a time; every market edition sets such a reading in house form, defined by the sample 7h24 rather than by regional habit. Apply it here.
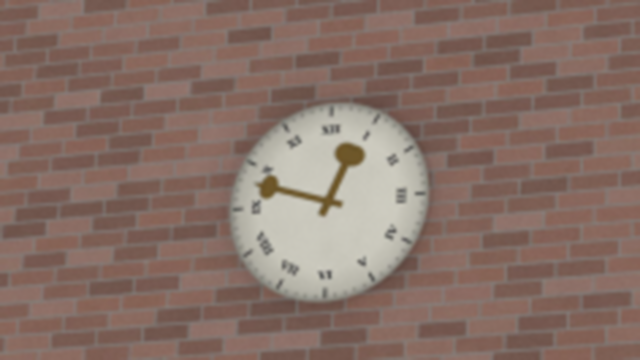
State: 12h48
